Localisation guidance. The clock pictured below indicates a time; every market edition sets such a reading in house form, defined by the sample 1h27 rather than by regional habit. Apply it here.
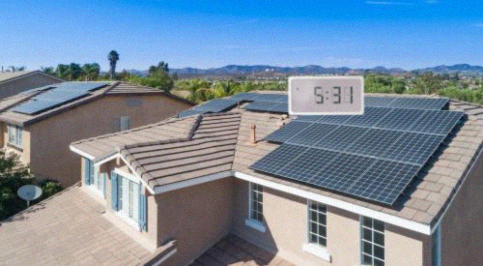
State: 5h31
